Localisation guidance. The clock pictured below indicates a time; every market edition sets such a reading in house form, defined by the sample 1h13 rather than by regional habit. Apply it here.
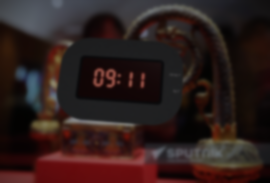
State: 9h11
